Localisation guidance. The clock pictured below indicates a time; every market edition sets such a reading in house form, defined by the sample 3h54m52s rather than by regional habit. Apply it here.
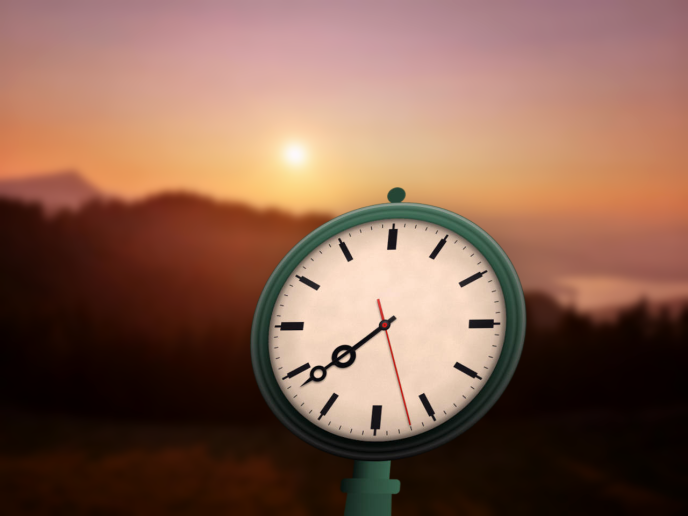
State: 7h38m27s
